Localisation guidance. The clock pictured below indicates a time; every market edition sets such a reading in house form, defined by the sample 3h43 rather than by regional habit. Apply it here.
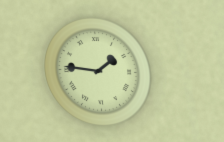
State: 1h46
